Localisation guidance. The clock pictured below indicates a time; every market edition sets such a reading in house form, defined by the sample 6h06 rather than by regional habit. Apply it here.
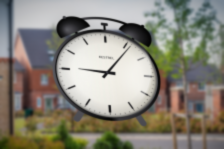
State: 9h06
